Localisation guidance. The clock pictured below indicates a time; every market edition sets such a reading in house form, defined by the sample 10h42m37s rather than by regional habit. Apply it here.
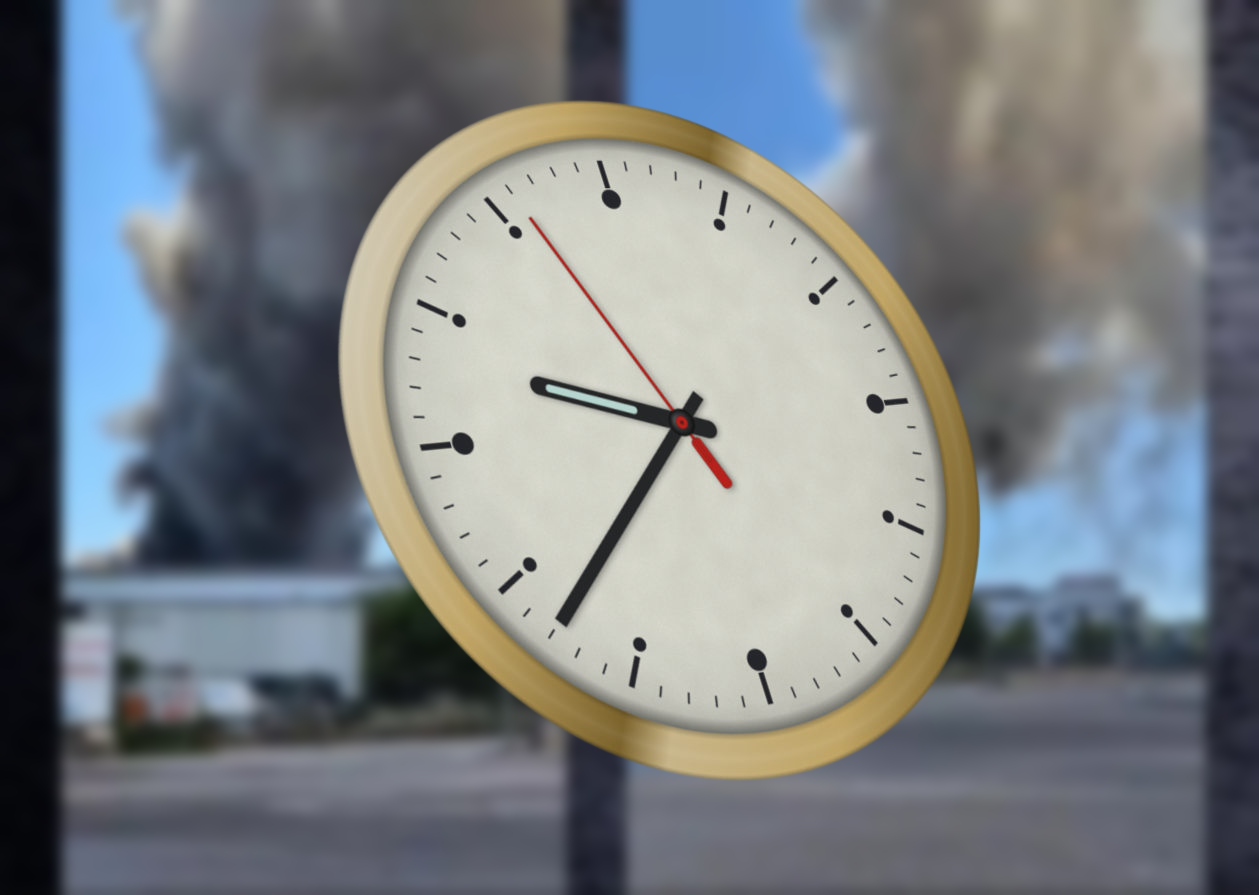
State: 9h37m56s
